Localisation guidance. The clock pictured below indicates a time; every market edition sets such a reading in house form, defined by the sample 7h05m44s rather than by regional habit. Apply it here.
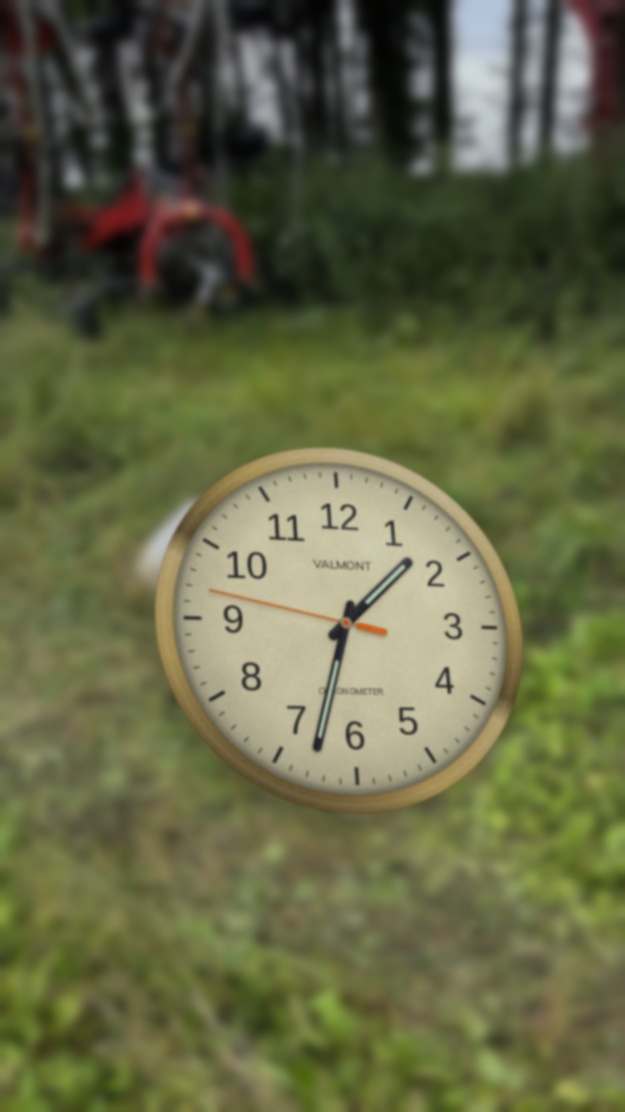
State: 1h32m47s
